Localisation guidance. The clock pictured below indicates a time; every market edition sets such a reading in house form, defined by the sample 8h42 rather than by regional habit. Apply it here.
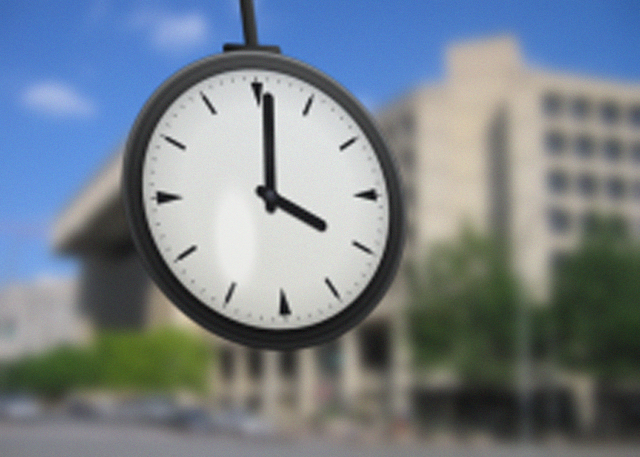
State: 4h01
